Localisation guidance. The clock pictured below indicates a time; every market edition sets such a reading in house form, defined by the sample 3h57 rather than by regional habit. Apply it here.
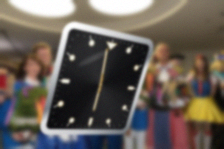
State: 5h59
